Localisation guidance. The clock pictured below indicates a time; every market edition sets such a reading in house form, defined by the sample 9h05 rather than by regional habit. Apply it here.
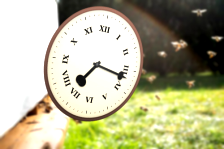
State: 7h17
